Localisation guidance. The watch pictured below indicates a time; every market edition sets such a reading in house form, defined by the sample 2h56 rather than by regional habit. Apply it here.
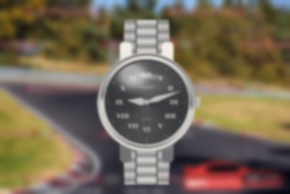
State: 9h12
